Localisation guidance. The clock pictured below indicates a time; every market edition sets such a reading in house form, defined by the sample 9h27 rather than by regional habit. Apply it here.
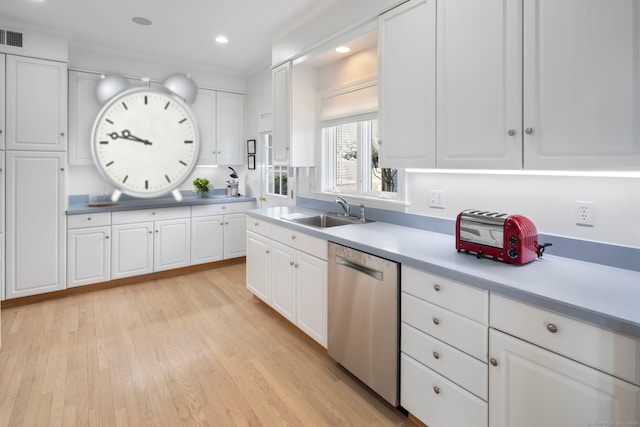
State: 9h47
